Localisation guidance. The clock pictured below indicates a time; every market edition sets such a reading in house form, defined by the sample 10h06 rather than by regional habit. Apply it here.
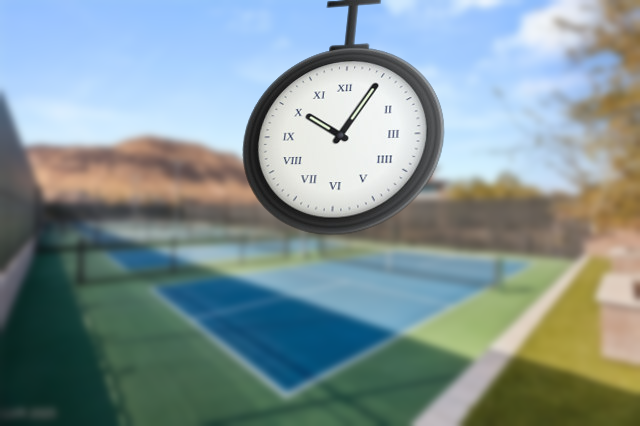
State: 10h05
